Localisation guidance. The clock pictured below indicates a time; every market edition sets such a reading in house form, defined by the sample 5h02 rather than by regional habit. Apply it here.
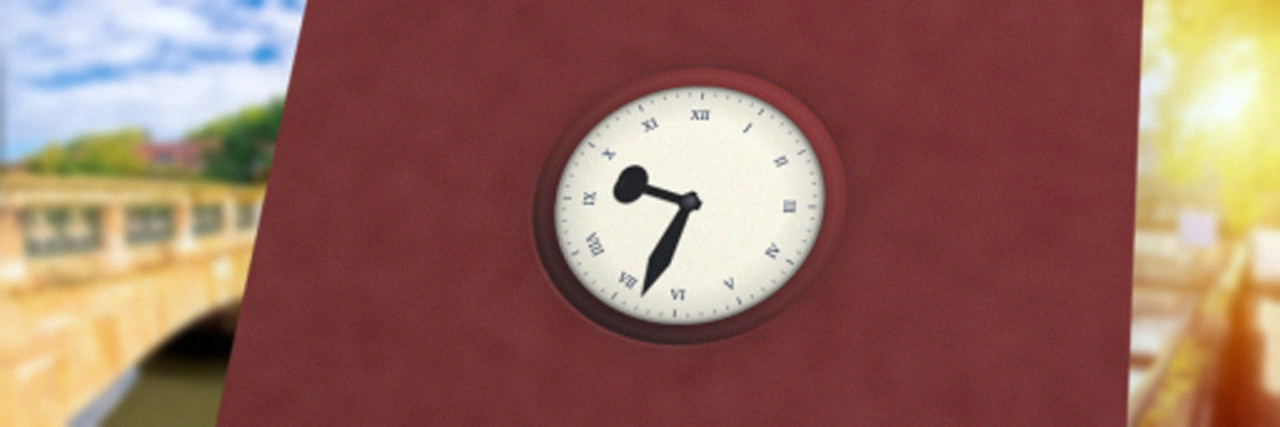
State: 9h33
